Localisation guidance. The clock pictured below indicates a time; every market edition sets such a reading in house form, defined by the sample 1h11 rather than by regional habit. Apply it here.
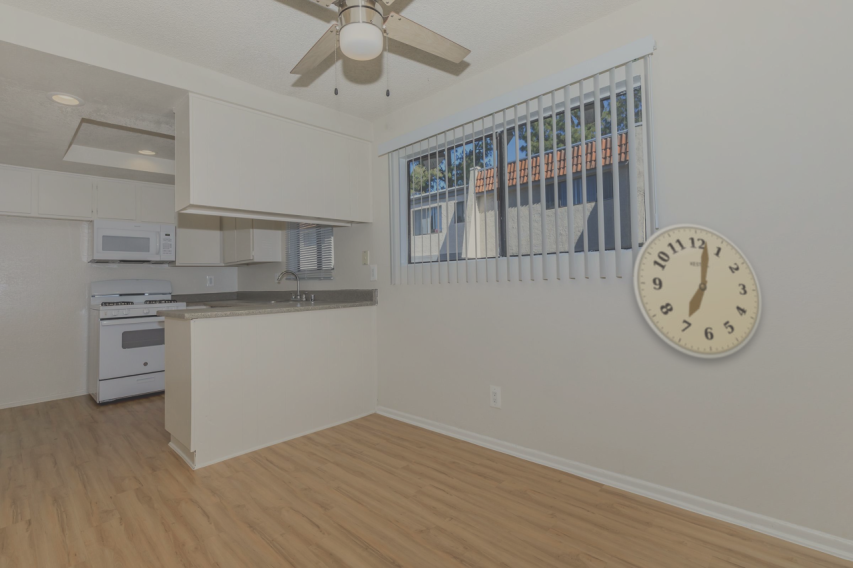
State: 7h02
